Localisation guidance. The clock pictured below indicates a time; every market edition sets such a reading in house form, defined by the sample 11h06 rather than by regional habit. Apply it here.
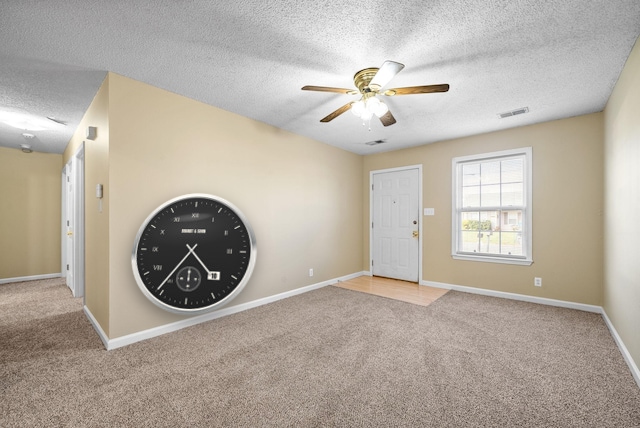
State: 4h36
